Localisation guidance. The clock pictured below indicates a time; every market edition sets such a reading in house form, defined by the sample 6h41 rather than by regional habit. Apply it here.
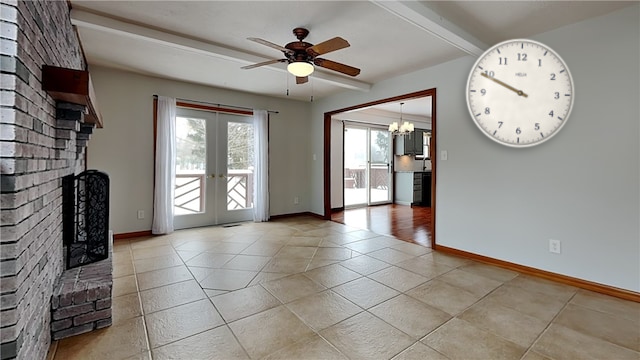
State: 9h49
